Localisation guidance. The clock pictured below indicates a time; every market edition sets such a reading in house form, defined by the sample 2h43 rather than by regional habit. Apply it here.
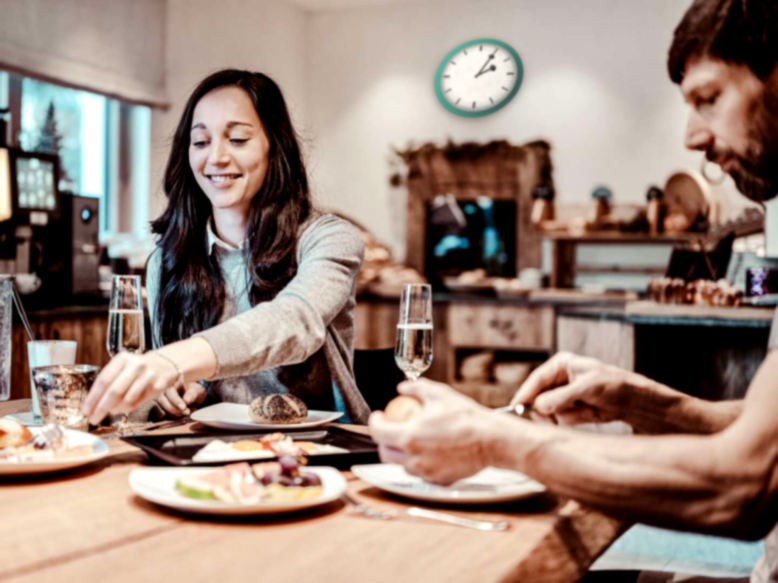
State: 2h05
